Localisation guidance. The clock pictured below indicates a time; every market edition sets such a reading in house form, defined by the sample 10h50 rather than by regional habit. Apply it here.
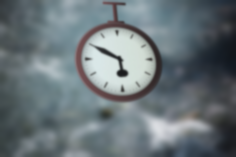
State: 5h50
